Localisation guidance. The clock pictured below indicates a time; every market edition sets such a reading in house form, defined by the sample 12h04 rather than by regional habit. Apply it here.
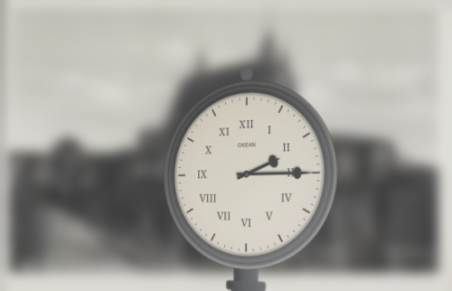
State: 2h15
